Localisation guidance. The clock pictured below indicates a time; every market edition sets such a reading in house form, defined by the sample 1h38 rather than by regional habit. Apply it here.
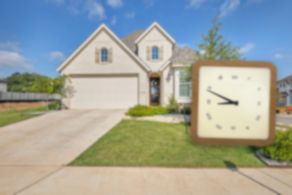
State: 8h49
